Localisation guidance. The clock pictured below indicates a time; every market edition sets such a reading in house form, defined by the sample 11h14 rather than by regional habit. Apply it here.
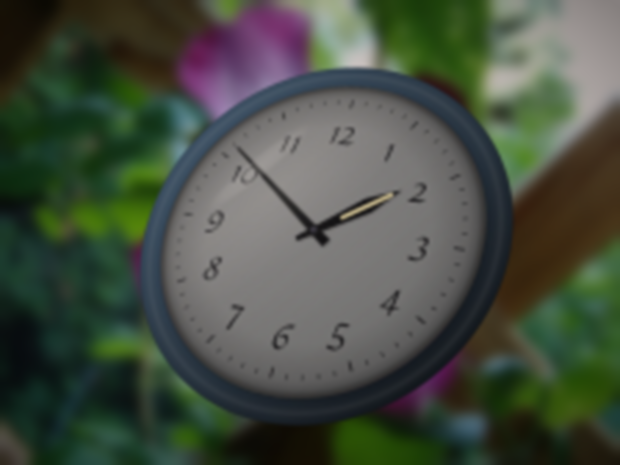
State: 1h51
